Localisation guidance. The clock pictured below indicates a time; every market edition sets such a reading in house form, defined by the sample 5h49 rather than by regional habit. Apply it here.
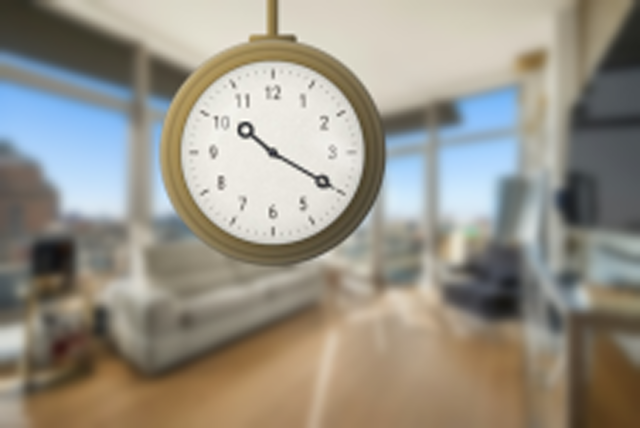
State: 10h20
